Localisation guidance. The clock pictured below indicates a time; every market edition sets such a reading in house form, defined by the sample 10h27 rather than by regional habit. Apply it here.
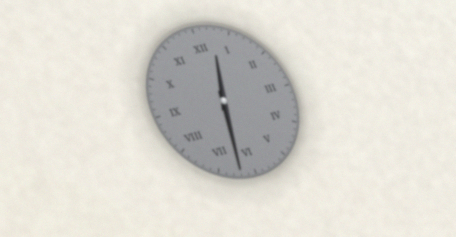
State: 12h32
